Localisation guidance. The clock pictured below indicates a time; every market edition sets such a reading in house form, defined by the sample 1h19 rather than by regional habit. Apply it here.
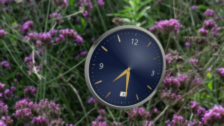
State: 7h29
